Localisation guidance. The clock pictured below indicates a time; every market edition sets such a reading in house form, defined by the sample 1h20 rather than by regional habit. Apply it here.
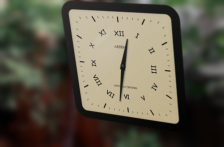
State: 12h32
